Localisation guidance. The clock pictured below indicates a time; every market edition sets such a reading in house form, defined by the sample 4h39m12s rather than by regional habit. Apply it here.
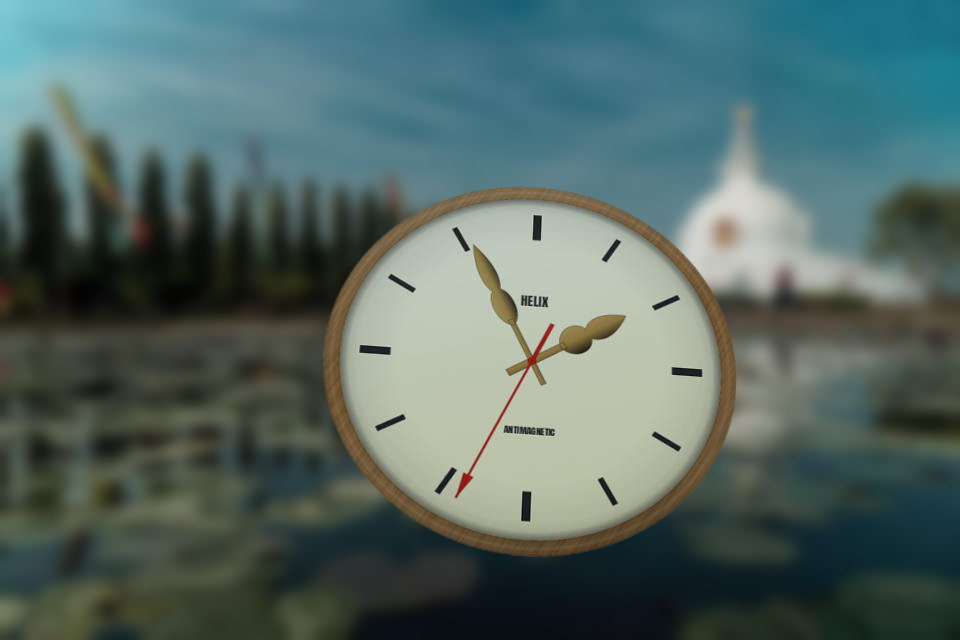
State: 1h55m34s
